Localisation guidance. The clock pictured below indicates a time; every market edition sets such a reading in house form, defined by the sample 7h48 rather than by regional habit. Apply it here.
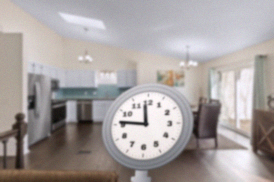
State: 11h46
